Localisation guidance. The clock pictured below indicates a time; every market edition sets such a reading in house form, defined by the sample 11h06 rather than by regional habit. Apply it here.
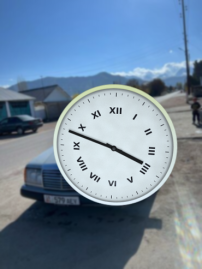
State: 3h48
